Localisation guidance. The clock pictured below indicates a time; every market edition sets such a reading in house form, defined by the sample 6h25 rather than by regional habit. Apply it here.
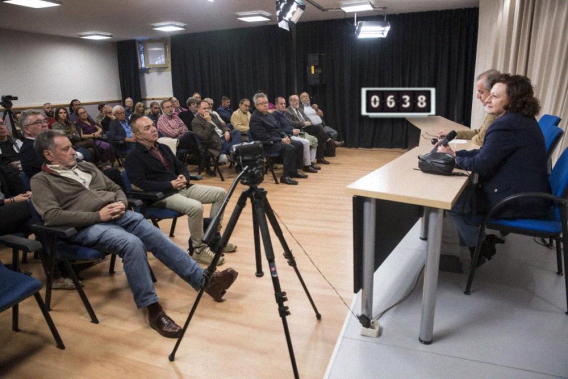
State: 6h38
